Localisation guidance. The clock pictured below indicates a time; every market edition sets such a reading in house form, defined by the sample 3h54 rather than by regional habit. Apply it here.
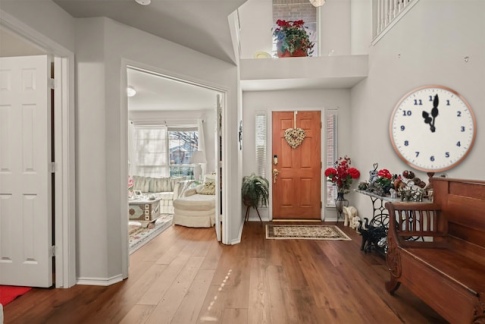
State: 11h01
